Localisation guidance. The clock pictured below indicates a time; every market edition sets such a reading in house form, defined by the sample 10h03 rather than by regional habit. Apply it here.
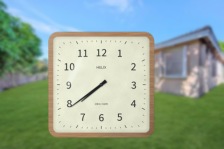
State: 7h39
